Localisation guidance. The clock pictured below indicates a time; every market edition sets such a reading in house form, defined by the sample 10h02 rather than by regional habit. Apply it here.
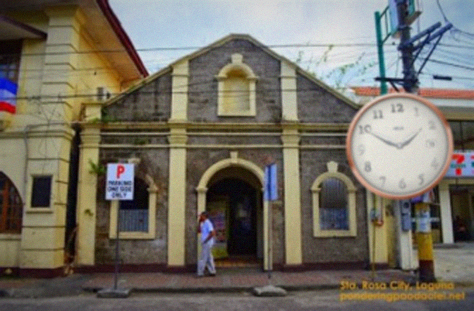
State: 1h50
